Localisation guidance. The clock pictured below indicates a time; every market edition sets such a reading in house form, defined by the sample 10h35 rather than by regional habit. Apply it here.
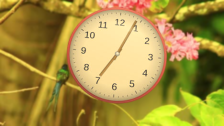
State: 7h04
